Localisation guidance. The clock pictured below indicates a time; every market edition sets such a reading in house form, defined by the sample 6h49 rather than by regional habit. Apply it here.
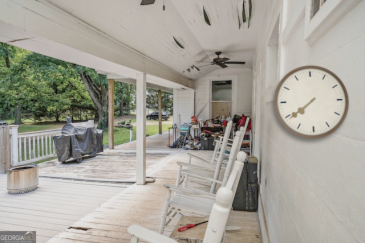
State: 7h39
